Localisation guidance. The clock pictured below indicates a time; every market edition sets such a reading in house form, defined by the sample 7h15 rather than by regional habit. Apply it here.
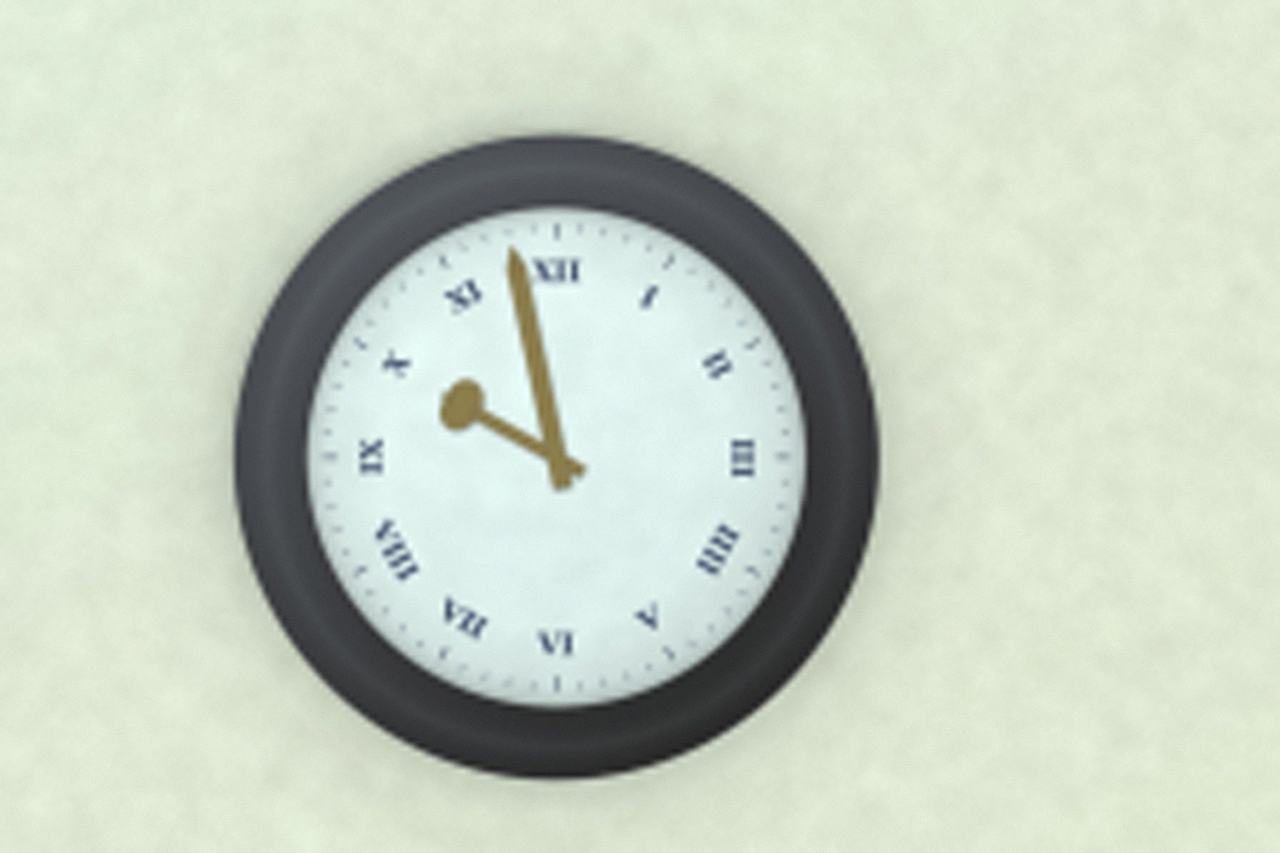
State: 9h58
